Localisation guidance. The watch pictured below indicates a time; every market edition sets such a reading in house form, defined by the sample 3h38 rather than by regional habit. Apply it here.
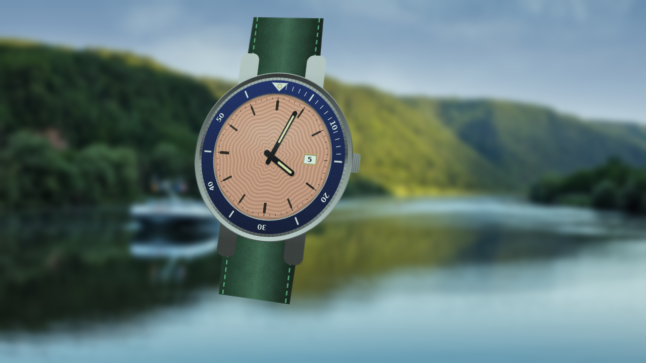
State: 4h04
